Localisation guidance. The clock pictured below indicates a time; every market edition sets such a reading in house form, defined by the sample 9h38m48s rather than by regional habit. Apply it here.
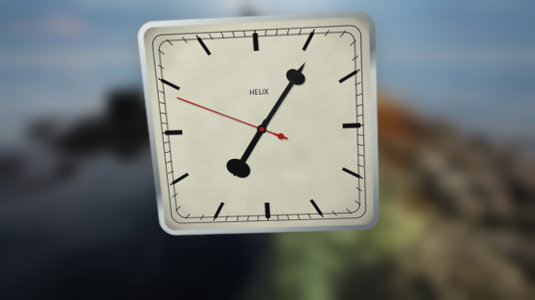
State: 7h05m49s
